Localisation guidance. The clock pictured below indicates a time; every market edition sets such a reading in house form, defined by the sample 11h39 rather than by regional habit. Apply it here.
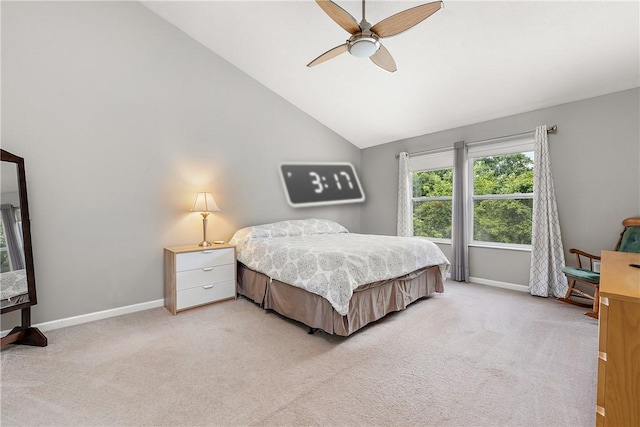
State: 3h17
